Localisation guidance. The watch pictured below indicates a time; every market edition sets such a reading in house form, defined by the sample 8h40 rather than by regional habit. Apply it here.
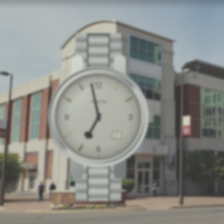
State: 6h58
